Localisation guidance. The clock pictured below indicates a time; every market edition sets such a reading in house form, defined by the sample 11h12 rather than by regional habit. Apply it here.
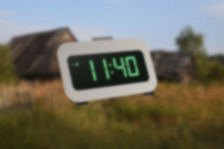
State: 11h40
